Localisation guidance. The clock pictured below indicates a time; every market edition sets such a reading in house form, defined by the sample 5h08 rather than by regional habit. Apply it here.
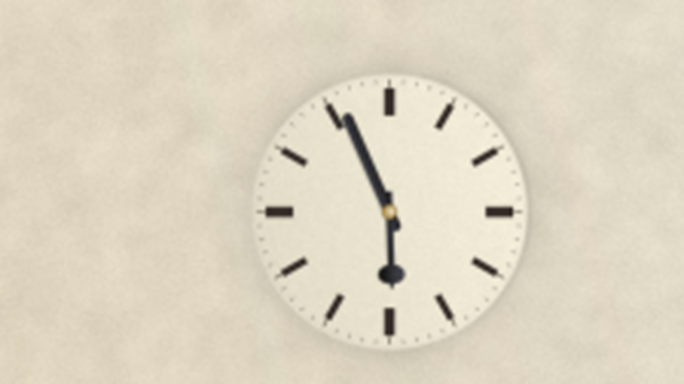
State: 5h56
